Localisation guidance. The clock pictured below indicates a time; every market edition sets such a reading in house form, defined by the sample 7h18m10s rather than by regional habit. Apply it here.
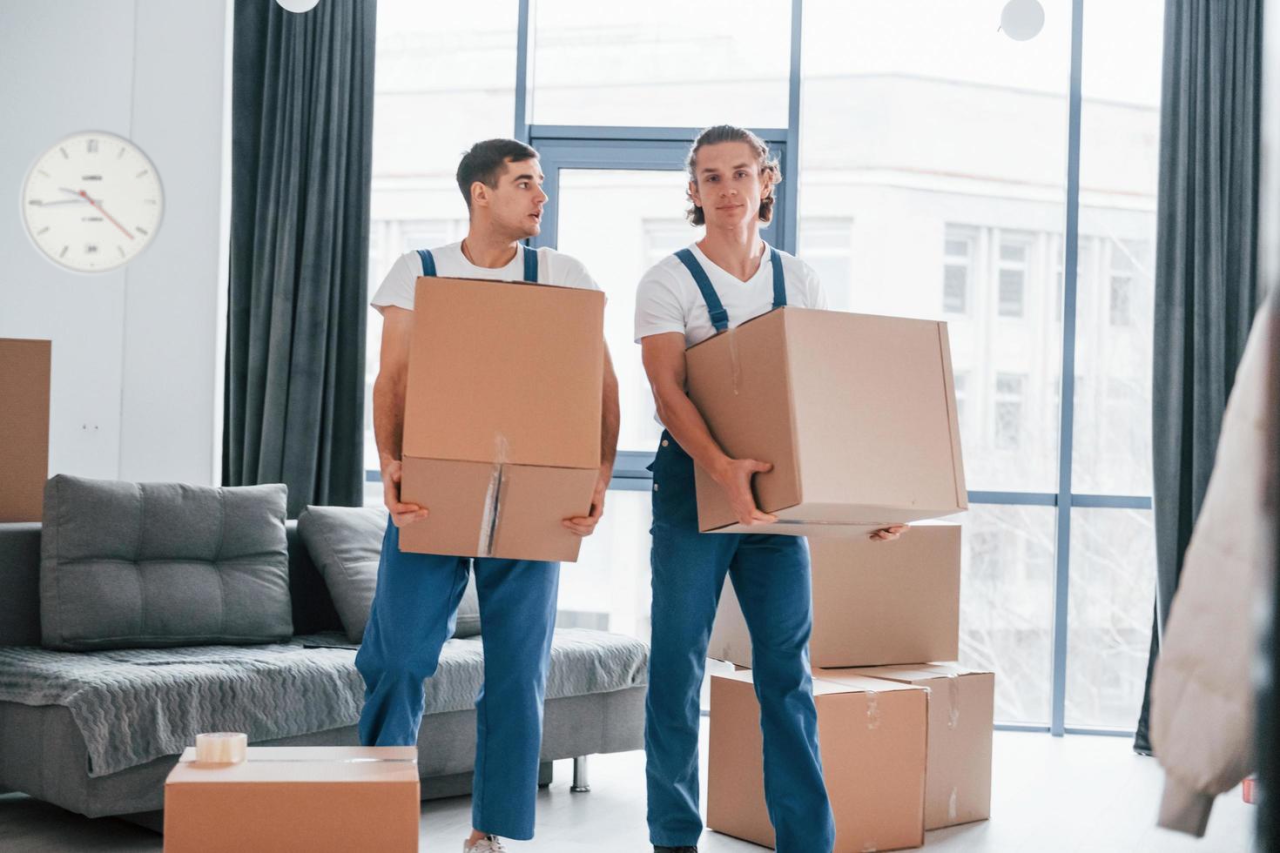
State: 9h44m22s
